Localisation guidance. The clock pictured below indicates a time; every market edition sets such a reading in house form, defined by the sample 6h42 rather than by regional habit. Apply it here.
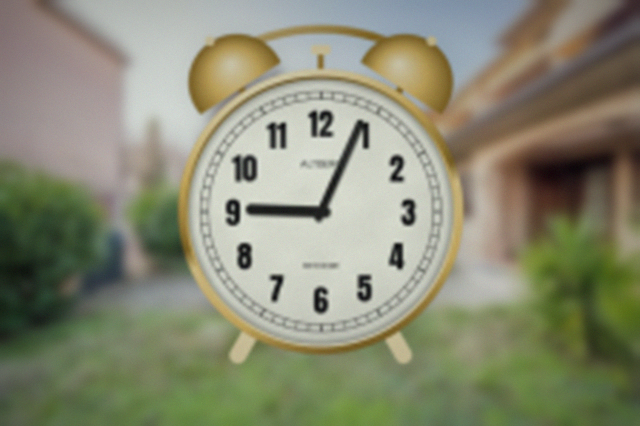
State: 9h04
